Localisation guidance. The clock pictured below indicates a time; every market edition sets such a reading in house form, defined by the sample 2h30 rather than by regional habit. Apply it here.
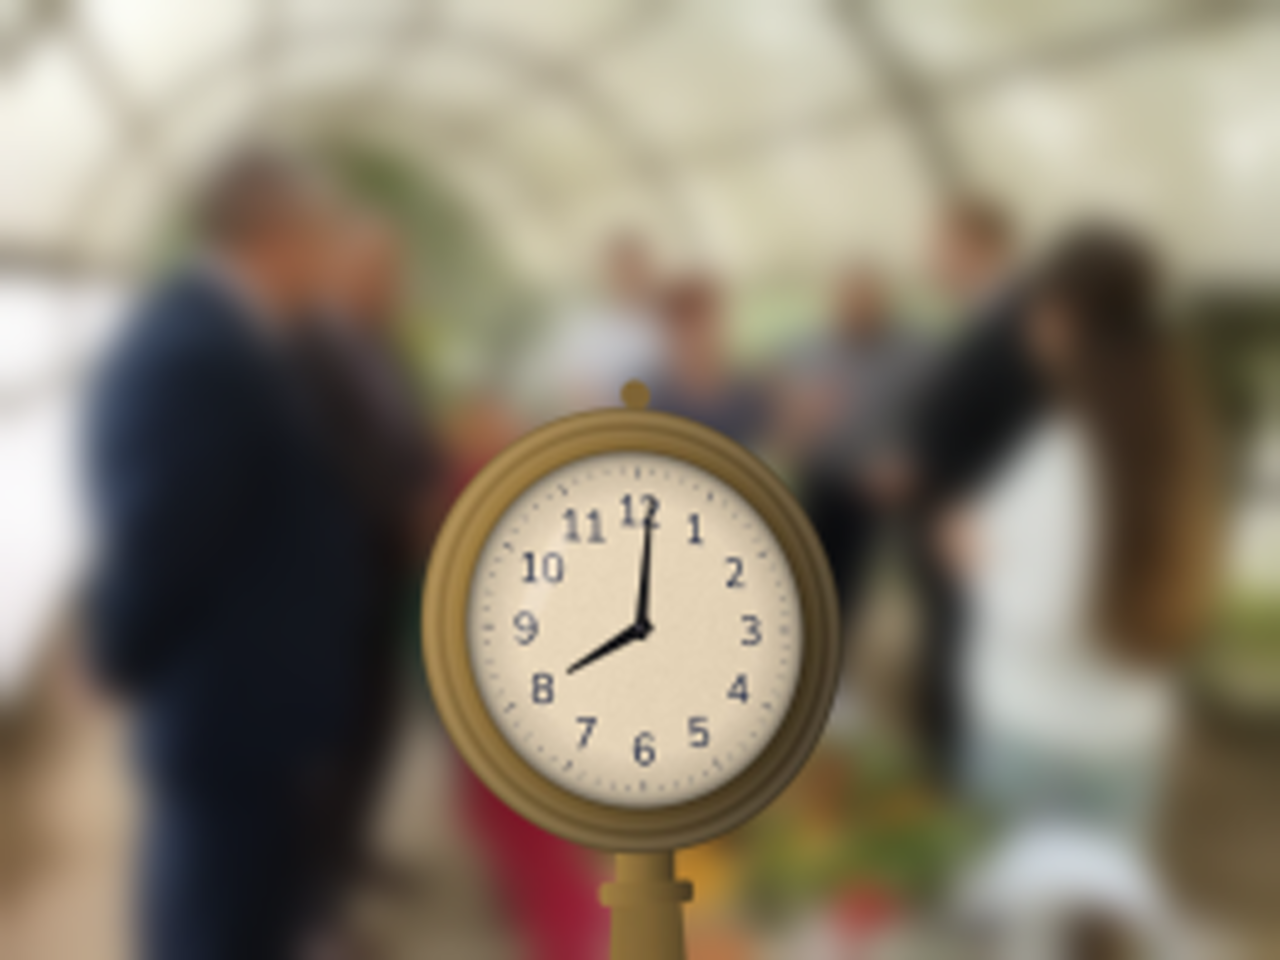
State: 8h01
